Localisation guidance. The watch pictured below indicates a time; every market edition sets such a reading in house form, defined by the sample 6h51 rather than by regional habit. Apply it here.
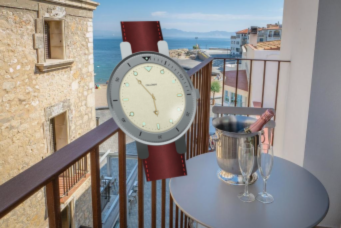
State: 5h54
